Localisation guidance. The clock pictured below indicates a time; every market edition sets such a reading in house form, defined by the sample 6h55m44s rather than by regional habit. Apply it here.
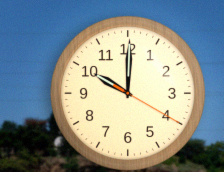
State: 10h00m20s
